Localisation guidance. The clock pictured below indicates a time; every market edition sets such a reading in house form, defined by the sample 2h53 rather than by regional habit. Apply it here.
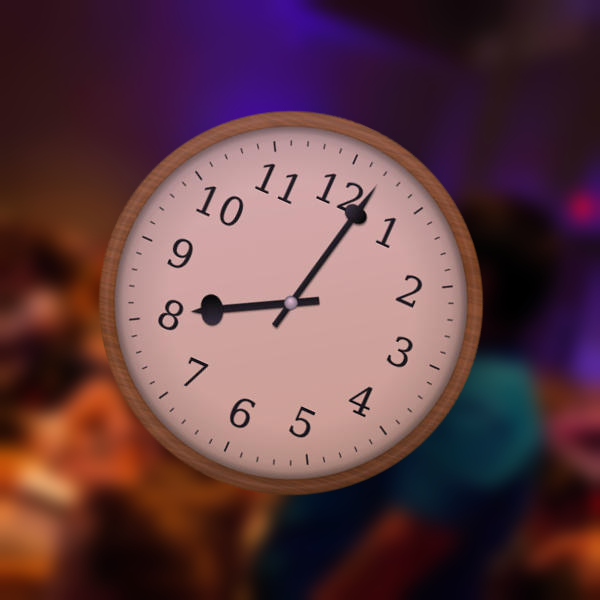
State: 8h02
